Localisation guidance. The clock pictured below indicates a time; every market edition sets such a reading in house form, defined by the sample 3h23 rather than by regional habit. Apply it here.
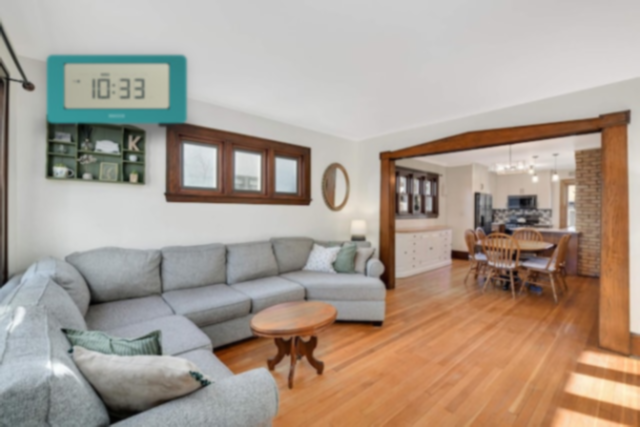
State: 10h33
